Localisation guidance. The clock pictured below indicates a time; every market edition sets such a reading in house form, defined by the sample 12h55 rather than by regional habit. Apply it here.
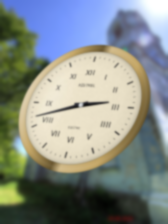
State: 2h42
